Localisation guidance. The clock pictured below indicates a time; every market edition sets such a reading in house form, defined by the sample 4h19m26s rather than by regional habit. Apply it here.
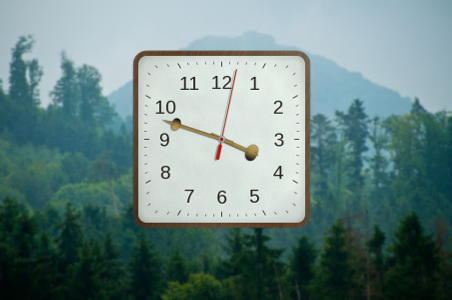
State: 3h48m02s
